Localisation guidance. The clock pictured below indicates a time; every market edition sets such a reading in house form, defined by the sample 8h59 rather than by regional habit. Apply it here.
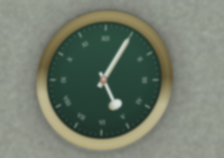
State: 5h05
